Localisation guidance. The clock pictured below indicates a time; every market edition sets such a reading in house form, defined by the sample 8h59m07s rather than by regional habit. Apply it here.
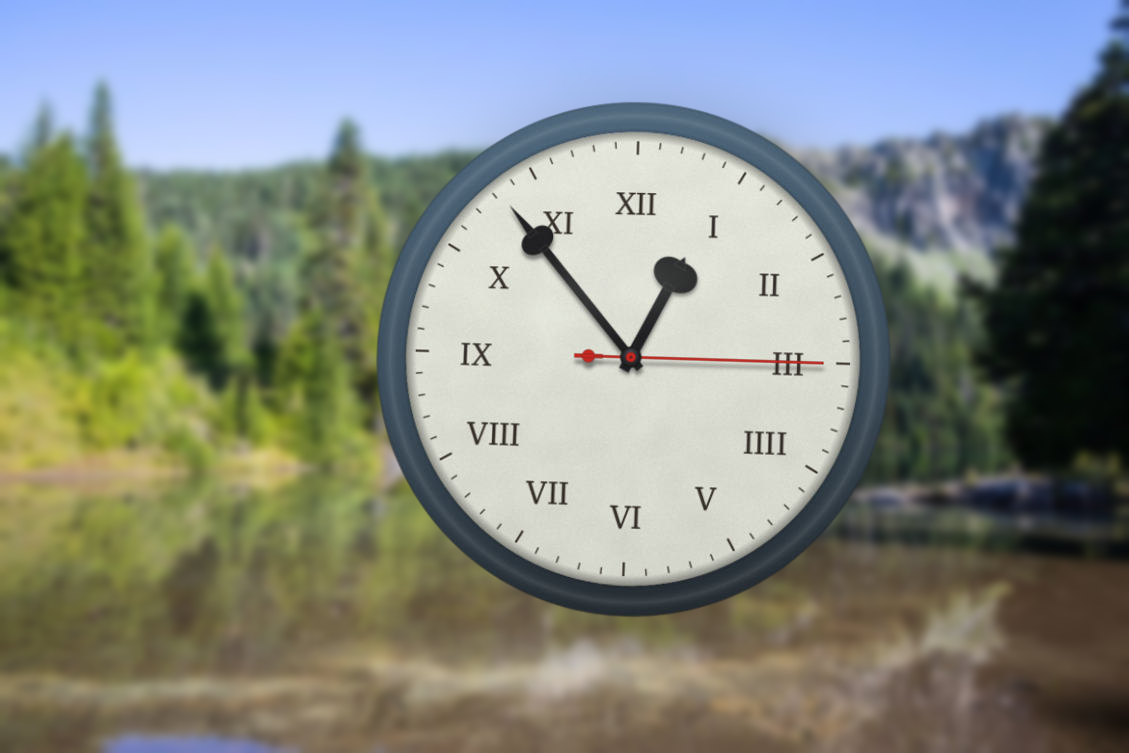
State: 12h53m15s
